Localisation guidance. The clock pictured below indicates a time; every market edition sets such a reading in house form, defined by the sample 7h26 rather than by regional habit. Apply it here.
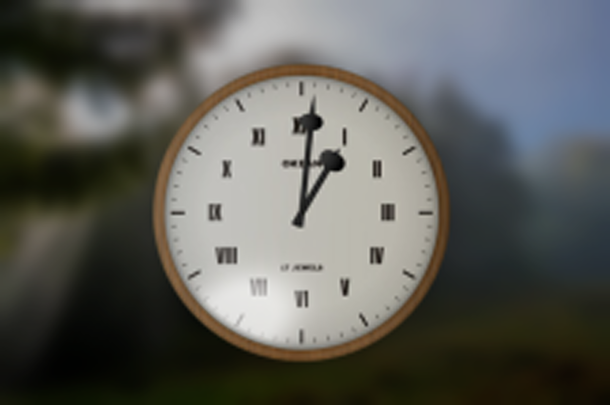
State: 1h01
